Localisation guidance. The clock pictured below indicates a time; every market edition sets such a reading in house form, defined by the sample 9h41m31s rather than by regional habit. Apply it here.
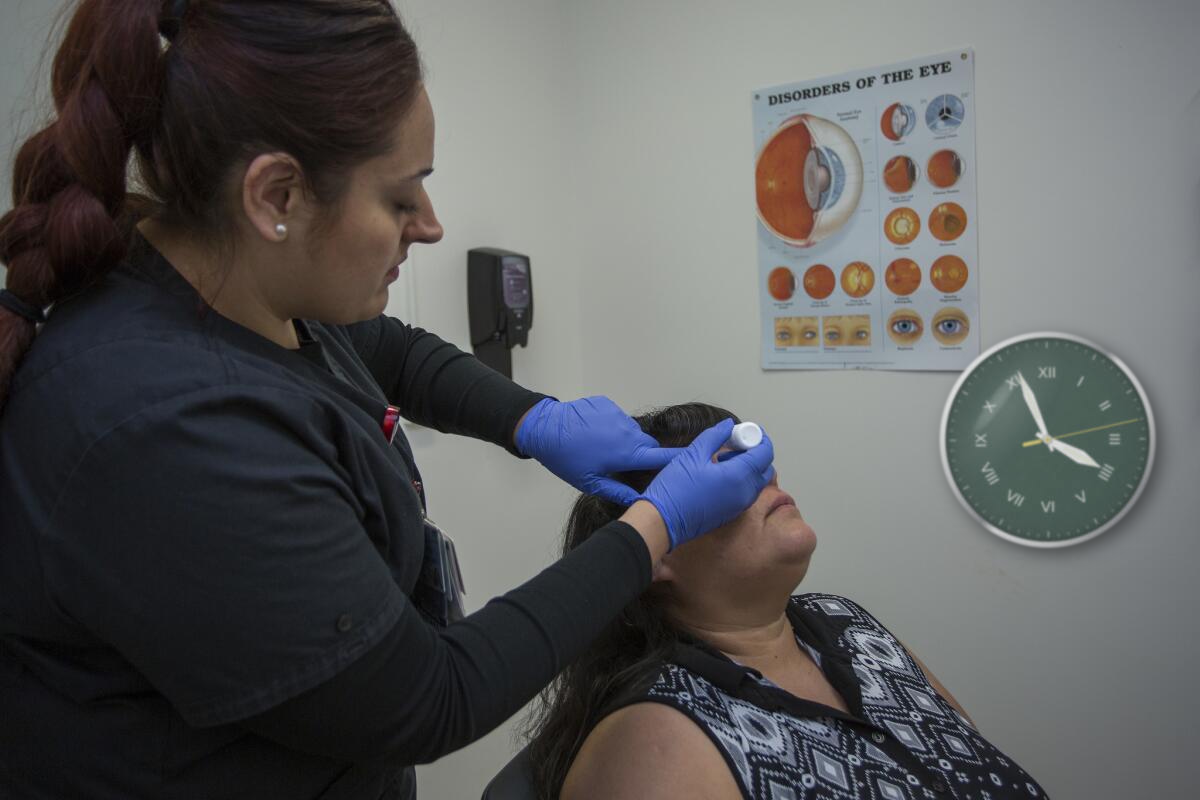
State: 3h56m13s
